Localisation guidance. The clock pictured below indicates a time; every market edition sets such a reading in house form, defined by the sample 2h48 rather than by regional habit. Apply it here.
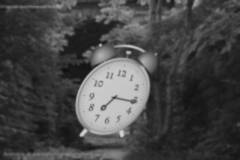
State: 7h16
